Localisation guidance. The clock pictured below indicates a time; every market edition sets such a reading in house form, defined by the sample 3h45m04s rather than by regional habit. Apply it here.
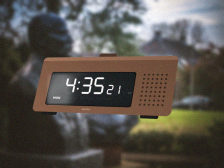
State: 4h35m21s
